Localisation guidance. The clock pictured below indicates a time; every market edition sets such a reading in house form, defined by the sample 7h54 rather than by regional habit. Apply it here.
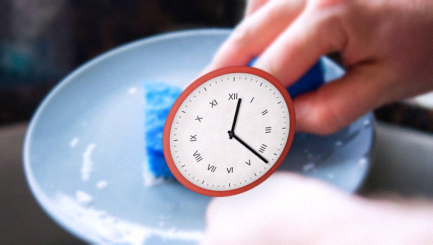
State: 12h22
